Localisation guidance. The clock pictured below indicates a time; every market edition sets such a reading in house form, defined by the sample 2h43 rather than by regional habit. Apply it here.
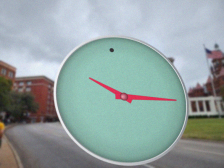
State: 10h17
